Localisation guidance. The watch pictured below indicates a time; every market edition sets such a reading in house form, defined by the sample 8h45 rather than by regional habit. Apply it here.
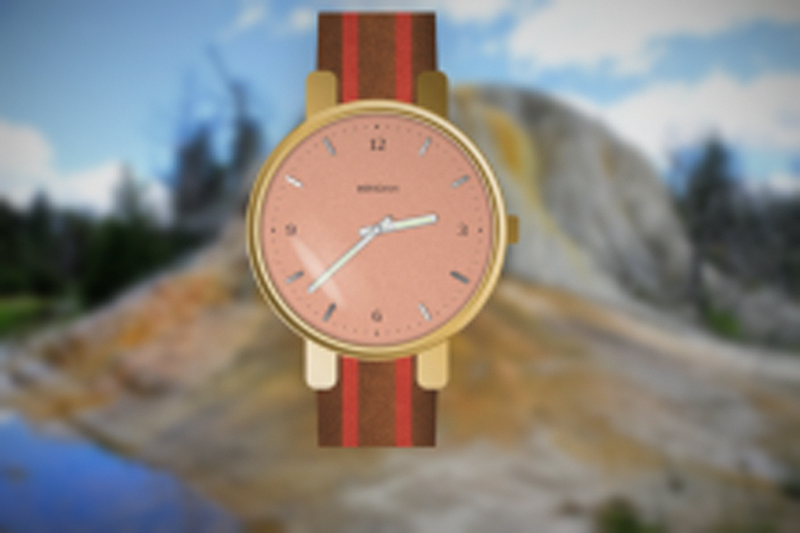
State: 2h38
